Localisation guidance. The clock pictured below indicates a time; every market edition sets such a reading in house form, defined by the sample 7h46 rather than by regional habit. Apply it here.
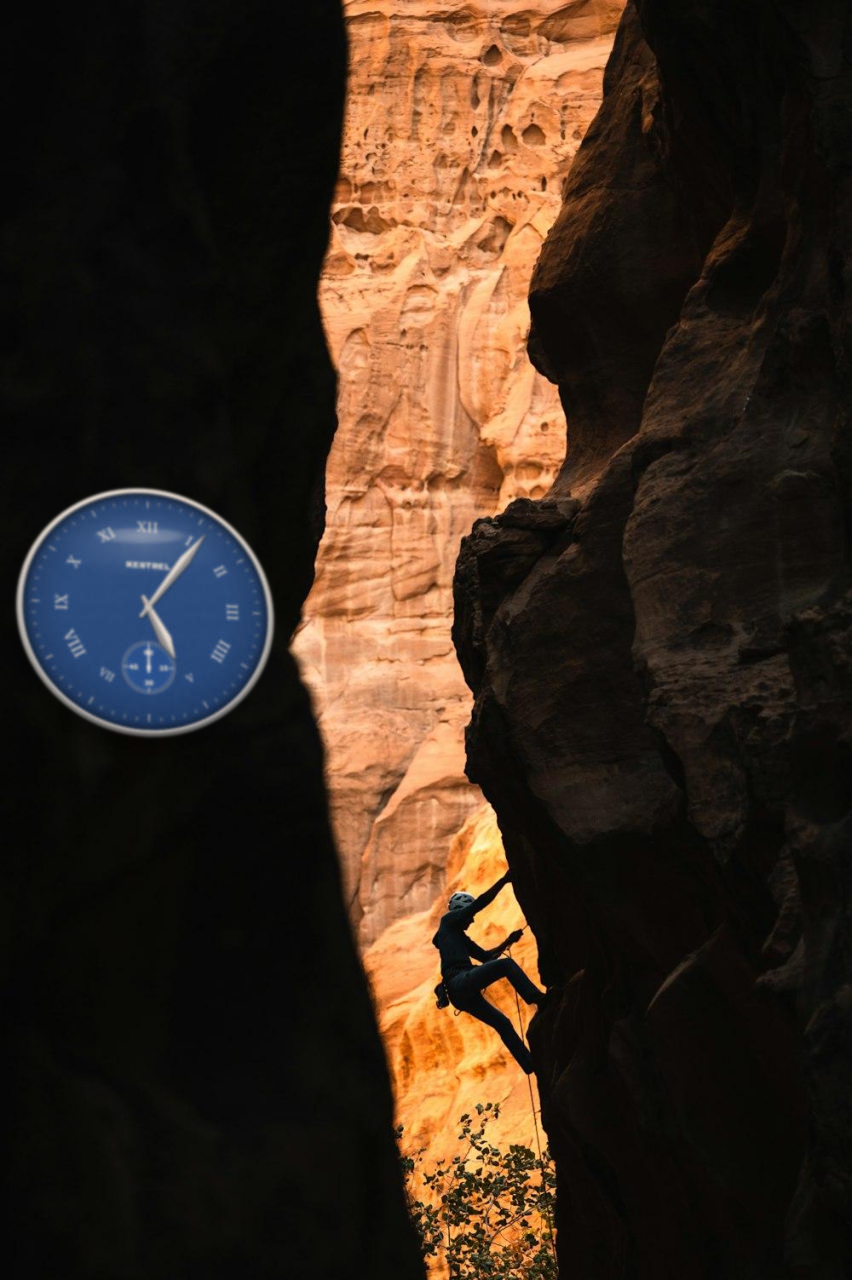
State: 5h06
